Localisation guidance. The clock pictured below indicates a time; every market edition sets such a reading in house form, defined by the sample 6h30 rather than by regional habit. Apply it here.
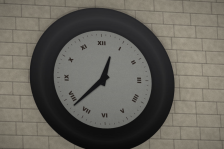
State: 12h38
